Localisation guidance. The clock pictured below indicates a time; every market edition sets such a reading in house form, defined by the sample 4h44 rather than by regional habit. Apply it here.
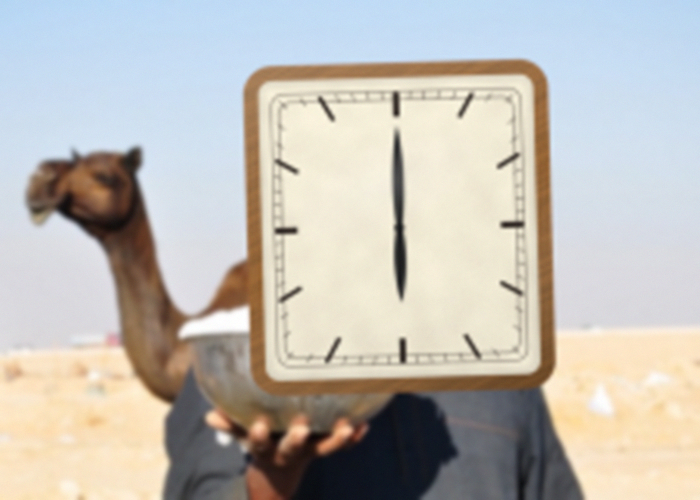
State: 6h00
